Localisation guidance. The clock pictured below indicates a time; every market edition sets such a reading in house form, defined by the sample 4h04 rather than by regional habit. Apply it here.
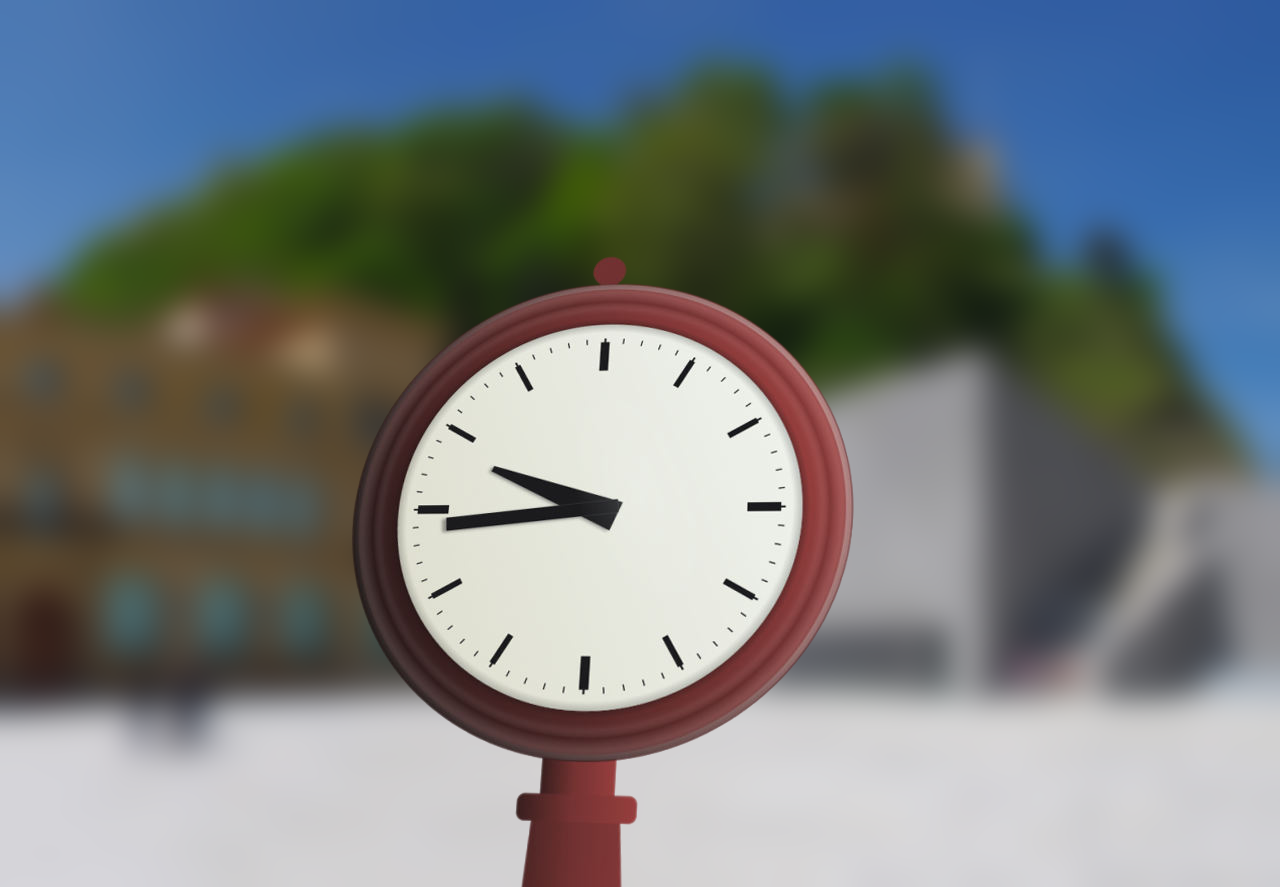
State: 9h44
